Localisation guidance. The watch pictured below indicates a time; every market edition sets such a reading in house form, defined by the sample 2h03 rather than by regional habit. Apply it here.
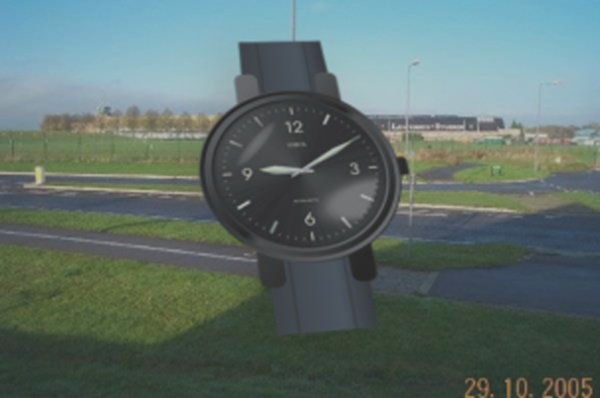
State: 9h10
